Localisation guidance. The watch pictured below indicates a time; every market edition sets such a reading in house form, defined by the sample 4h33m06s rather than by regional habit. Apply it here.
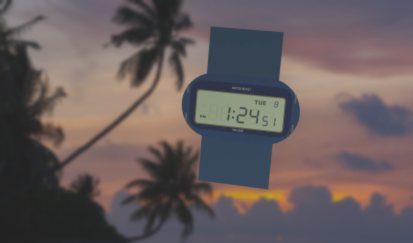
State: 1h24m51s
